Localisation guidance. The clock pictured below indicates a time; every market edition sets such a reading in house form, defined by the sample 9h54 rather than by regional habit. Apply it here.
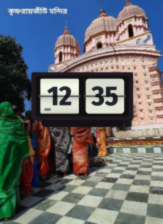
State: 12h35
